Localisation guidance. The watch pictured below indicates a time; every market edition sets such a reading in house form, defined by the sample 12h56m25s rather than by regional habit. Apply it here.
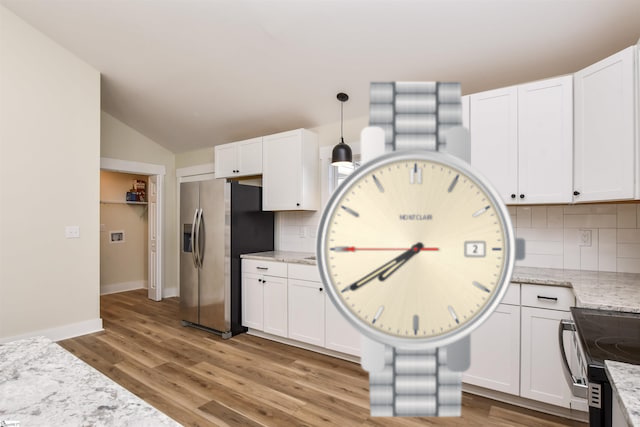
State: 7h39m45s
